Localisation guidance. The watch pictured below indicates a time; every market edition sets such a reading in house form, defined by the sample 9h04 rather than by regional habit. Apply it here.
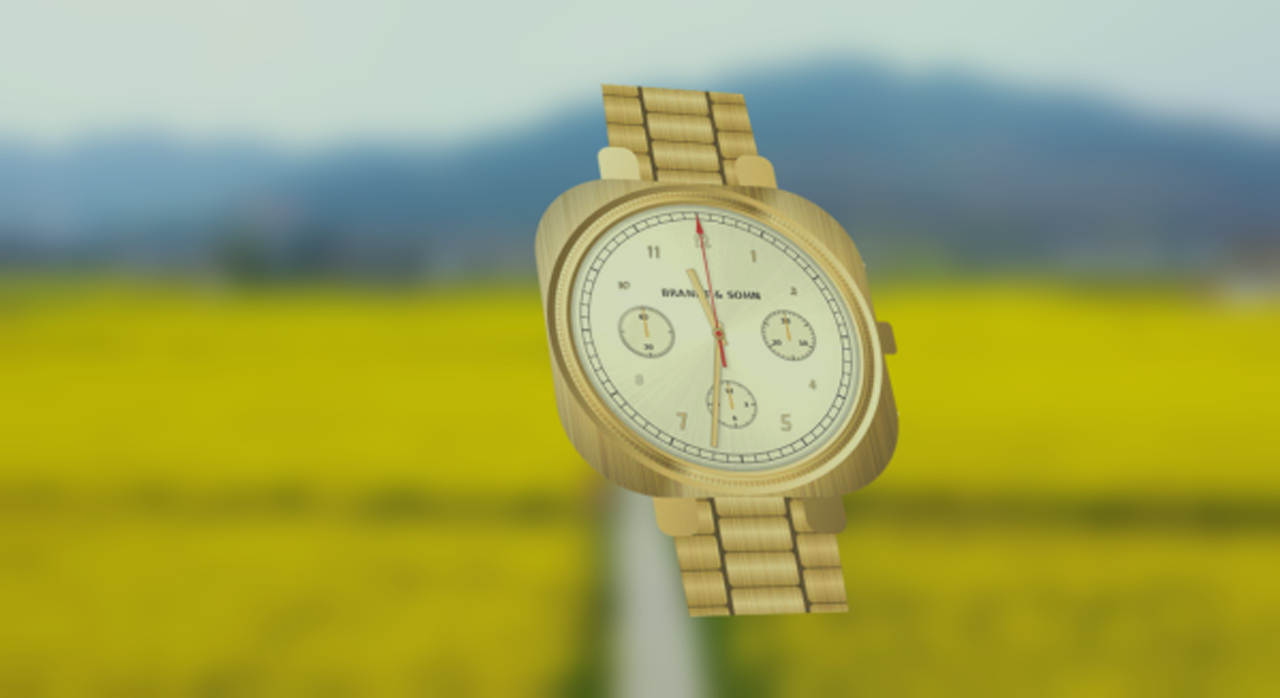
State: 11h32
